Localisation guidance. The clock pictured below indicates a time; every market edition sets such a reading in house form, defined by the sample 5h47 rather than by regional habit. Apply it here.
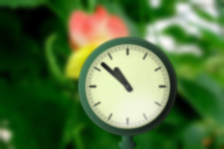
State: 10h52
